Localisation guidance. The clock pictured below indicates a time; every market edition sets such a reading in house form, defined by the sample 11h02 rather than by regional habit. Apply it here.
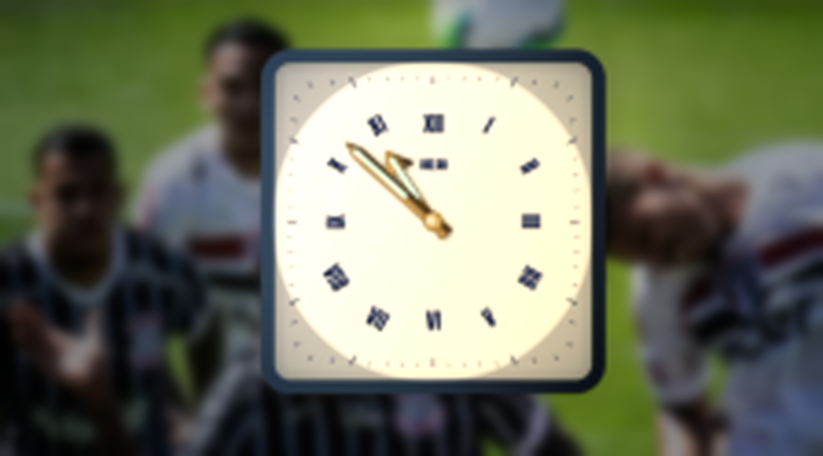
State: 10h52
